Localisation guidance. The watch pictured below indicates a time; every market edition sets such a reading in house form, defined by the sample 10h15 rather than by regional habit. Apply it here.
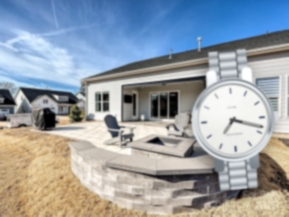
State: 7h18
